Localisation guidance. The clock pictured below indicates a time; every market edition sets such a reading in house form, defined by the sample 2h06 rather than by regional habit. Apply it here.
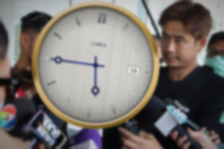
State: 5h45
